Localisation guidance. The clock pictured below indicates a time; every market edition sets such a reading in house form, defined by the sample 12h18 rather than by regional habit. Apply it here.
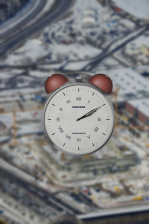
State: 2h10
